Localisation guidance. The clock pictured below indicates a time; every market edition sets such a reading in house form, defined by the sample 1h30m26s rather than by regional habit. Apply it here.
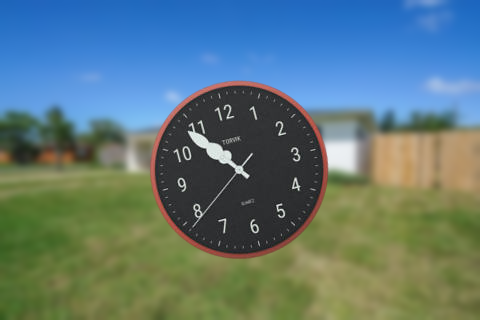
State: 10h53m39s
